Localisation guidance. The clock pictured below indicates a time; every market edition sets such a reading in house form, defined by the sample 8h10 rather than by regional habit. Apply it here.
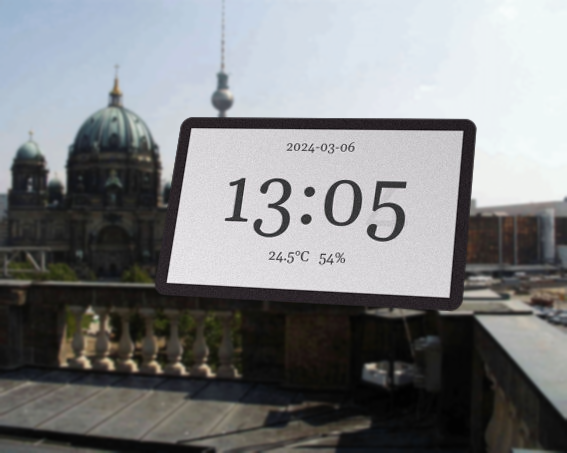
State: 13h05
